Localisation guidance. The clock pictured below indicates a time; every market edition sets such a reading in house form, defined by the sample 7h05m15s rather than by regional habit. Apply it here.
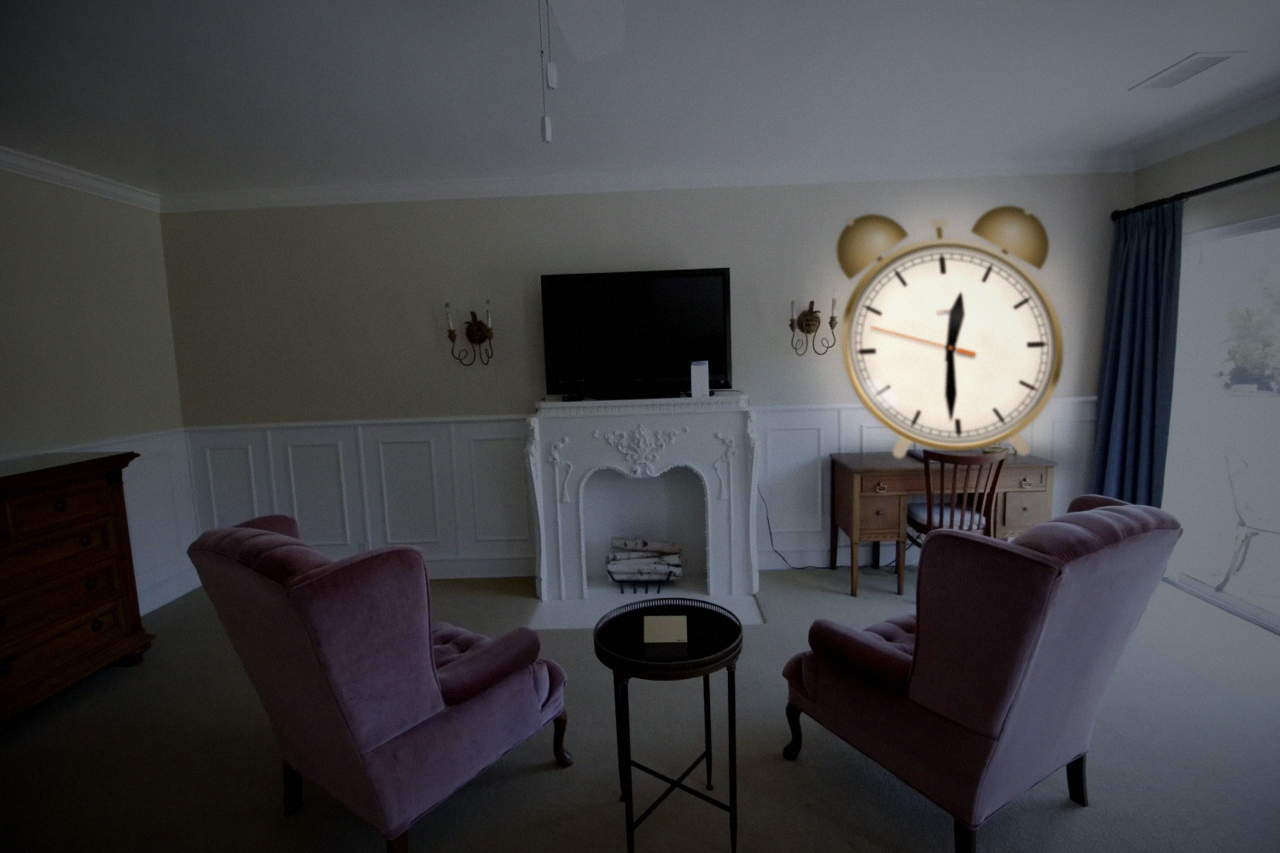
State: 12h30m48s
